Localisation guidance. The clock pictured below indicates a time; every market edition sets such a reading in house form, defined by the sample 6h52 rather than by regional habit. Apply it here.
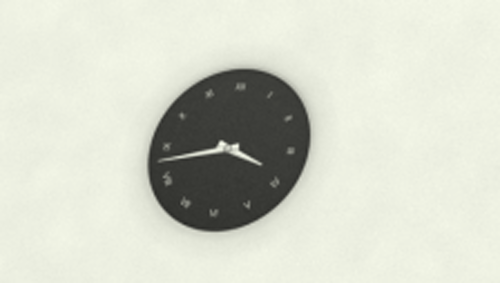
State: 3h43
